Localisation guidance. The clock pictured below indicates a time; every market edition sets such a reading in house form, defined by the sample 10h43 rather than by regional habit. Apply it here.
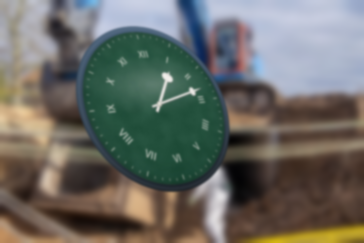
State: 1h13
